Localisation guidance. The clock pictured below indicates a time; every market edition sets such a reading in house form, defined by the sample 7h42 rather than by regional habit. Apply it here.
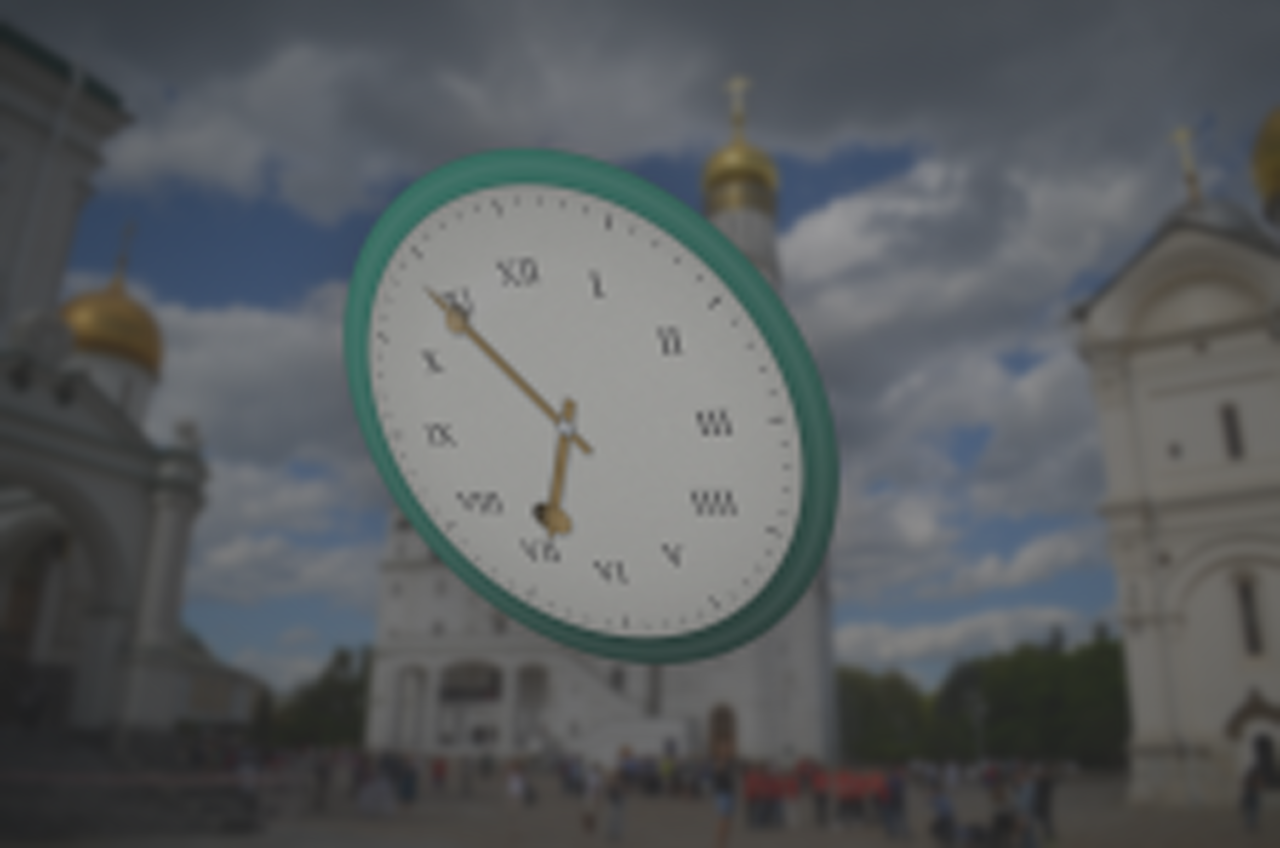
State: 6h54
